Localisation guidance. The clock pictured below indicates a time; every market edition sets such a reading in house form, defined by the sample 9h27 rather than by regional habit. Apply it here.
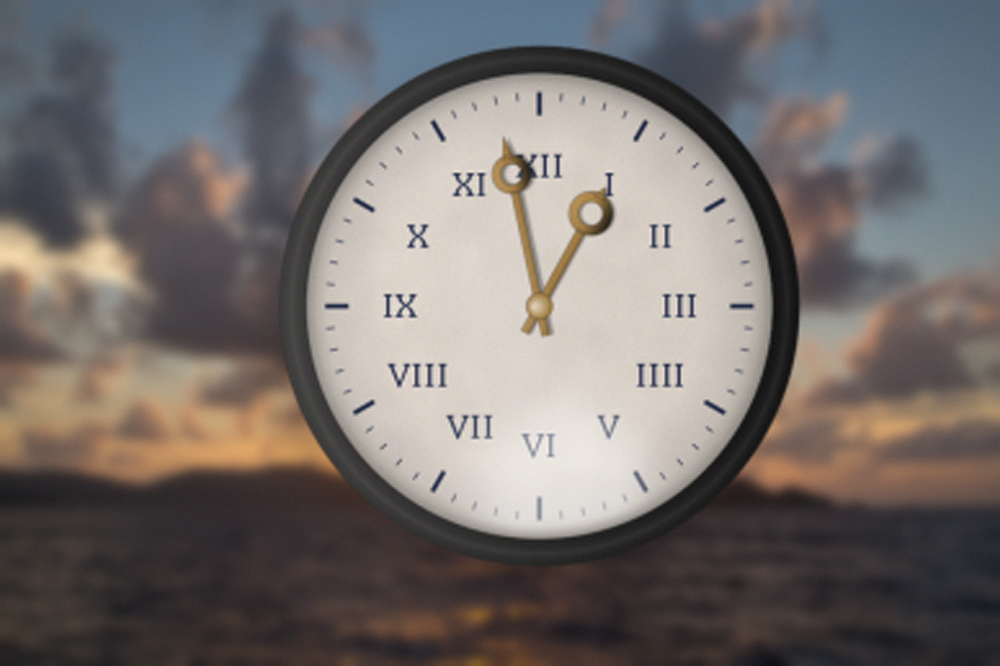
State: 12h58
